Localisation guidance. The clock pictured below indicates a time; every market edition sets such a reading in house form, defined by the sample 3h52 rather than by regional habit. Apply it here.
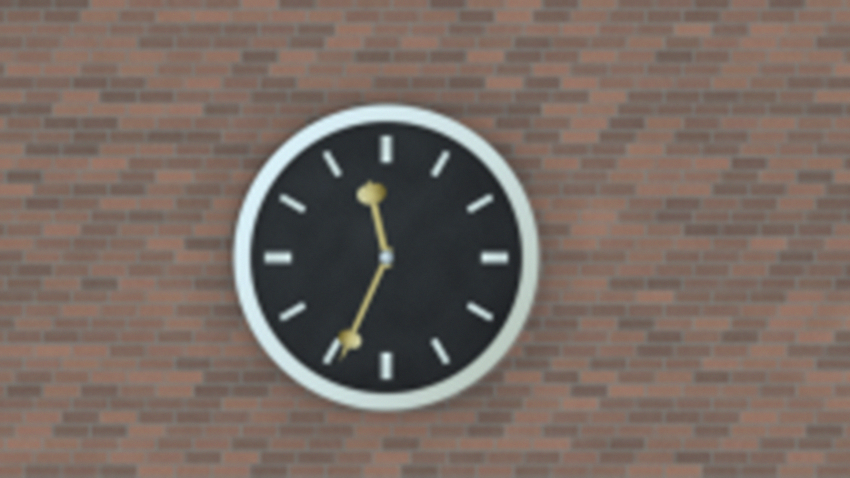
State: 11h34
